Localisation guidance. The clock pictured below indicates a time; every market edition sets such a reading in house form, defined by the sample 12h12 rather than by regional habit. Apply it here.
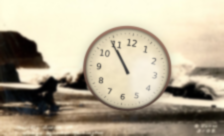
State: 10h54
